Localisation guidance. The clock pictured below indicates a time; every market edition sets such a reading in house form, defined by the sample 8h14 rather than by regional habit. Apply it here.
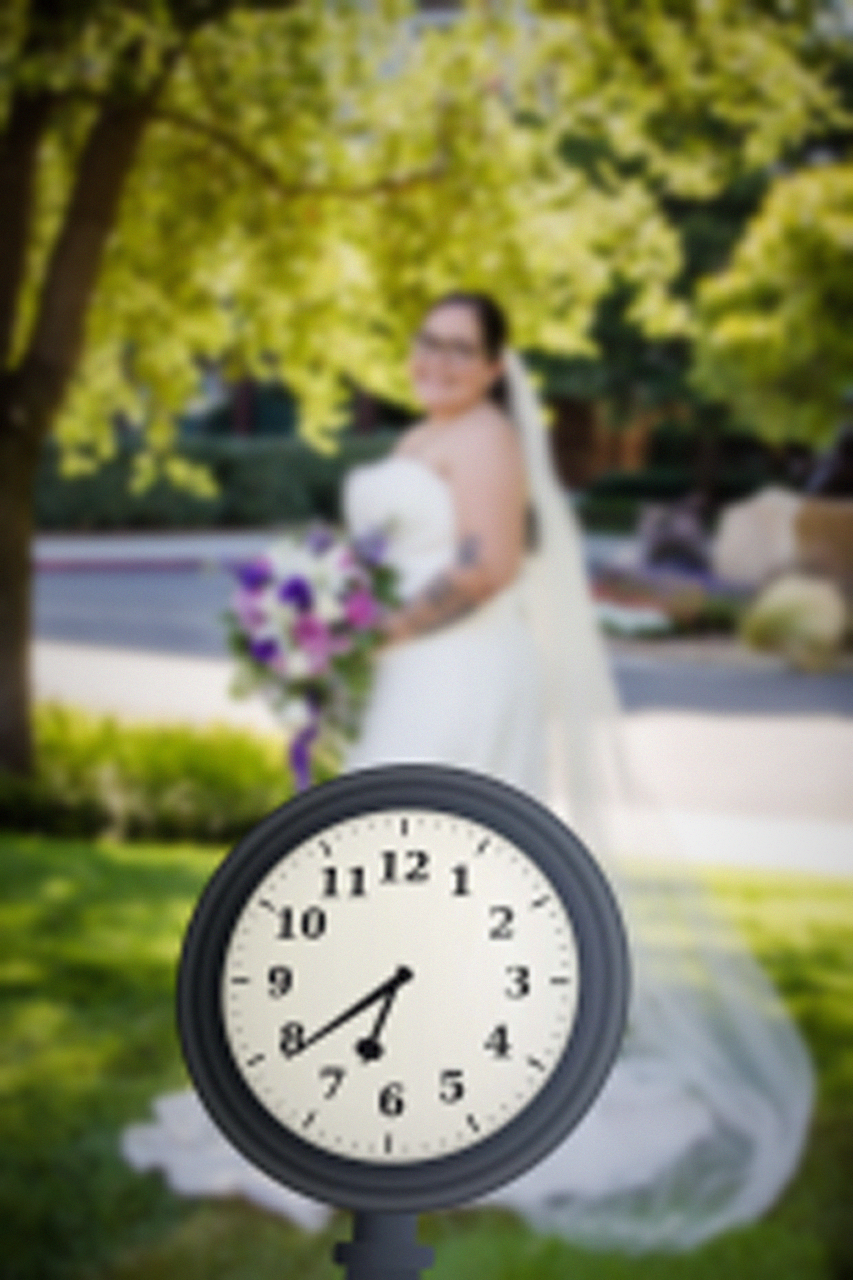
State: 6h39
